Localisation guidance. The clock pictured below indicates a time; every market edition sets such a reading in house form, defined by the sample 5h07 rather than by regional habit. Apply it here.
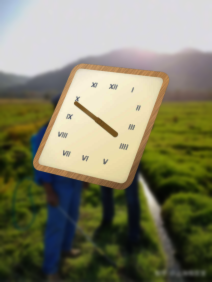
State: 3h49
